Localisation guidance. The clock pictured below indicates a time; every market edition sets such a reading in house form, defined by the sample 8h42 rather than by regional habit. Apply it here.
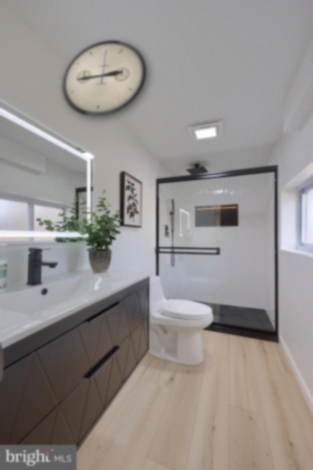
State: 2h44
